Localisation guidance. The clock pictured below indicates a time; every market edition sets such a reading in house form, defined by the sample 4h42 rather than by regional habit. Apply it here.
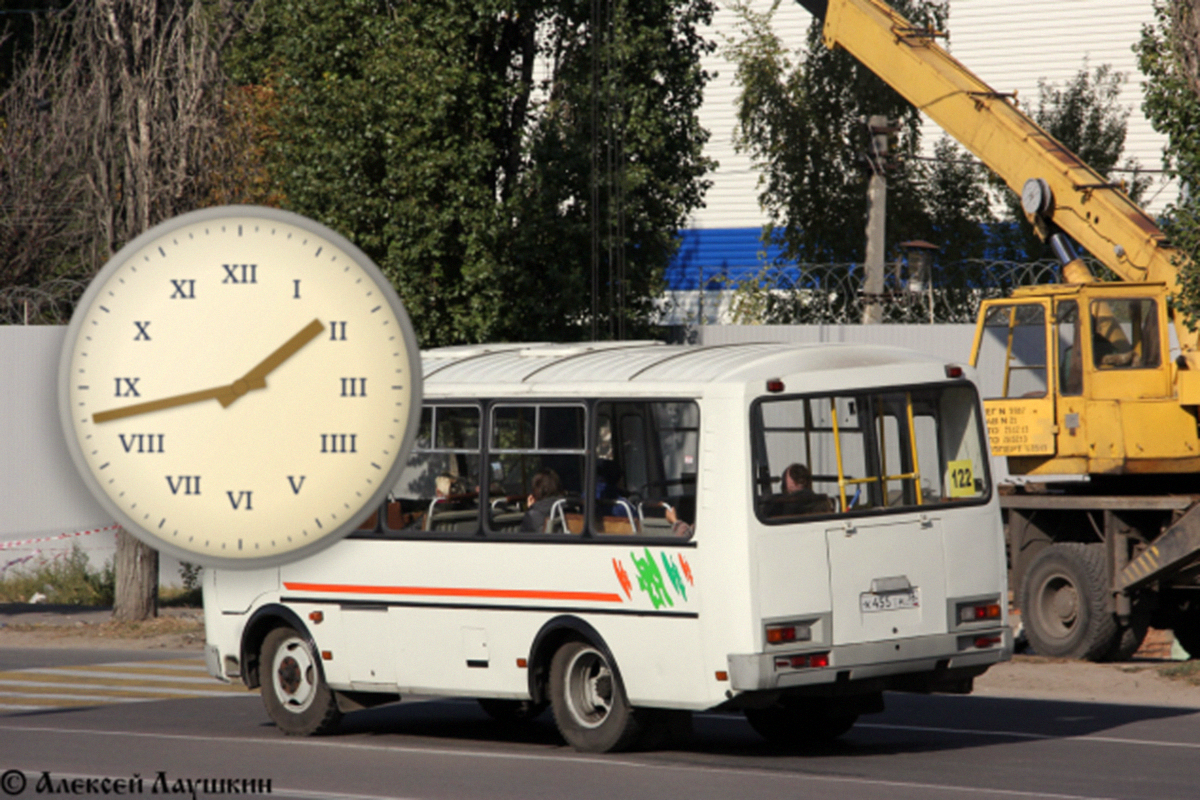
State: 1h43
